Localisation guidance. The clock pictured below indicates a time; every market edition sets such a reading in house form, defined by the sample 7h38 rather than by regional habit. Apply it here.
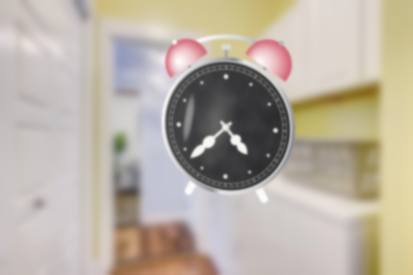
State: 4h38
